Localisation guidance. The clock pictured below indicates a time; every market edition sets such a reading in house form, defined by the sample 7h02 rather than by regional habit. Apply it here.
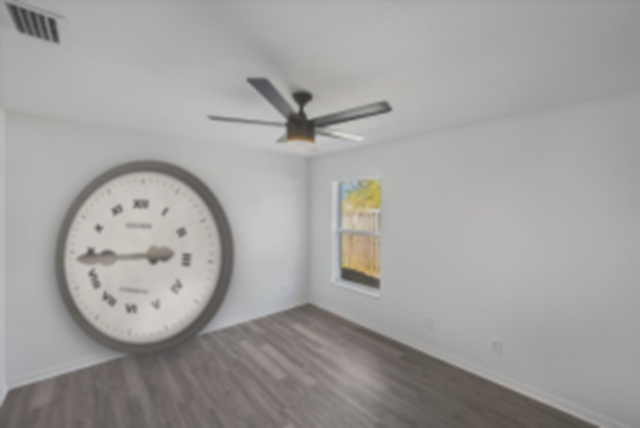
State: 2h44
